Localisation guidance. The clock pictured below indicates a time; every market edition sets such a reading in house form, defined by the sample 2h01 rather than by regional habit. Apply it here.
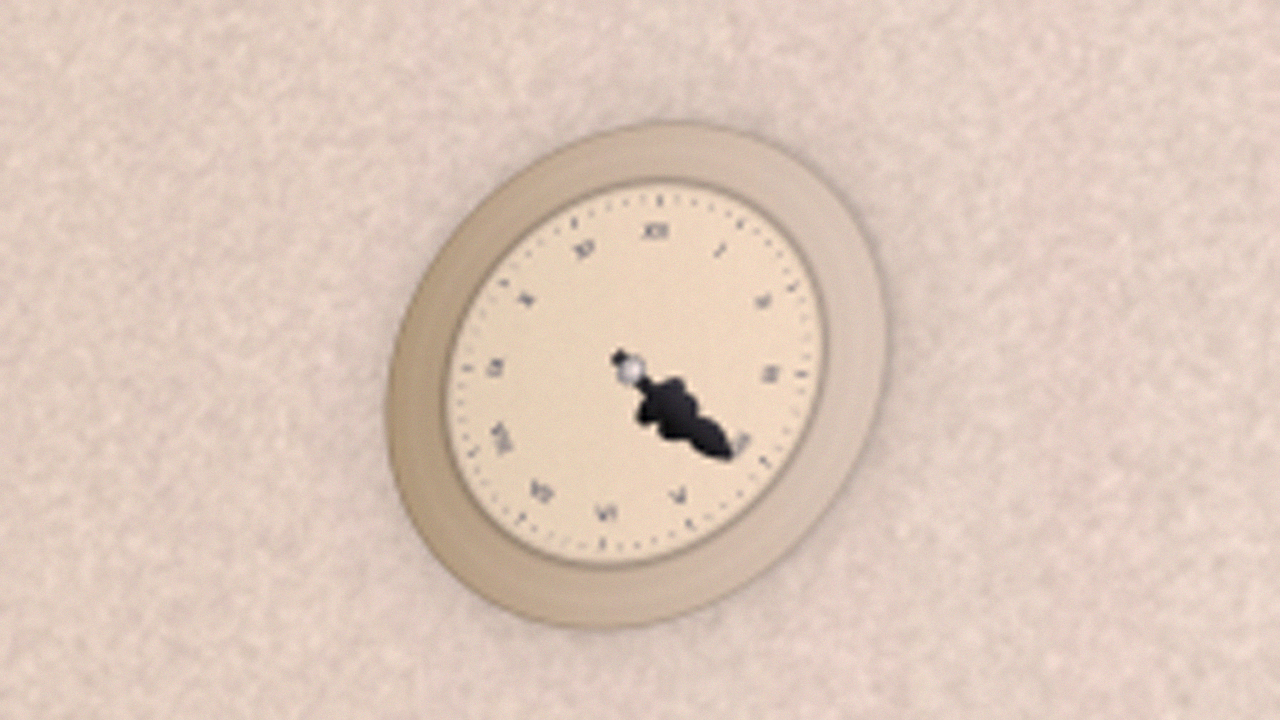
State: 4h21
